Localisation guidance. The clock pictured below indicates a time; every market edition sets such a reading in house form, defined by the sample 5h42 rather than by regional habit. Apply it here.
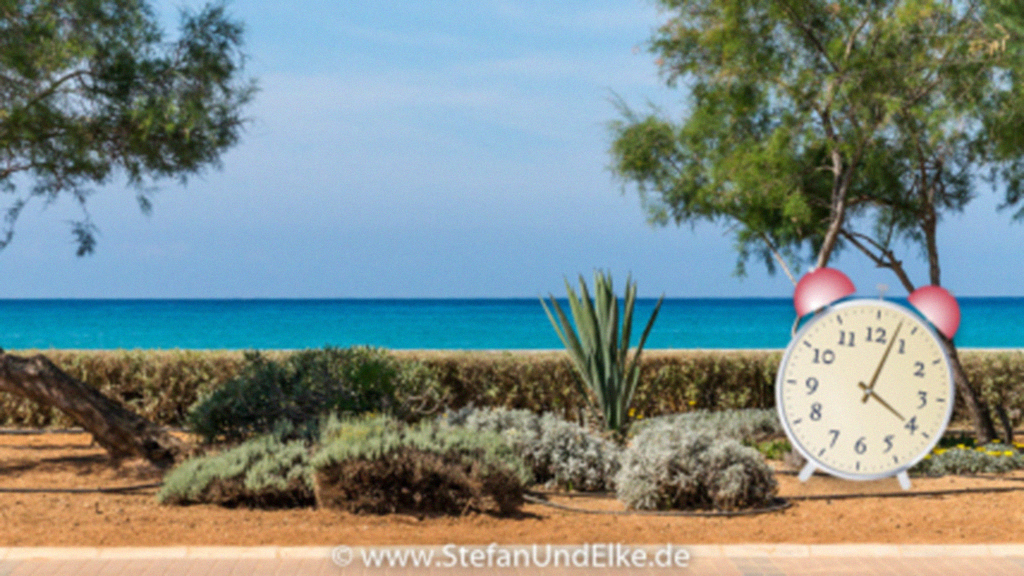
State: 4h03
